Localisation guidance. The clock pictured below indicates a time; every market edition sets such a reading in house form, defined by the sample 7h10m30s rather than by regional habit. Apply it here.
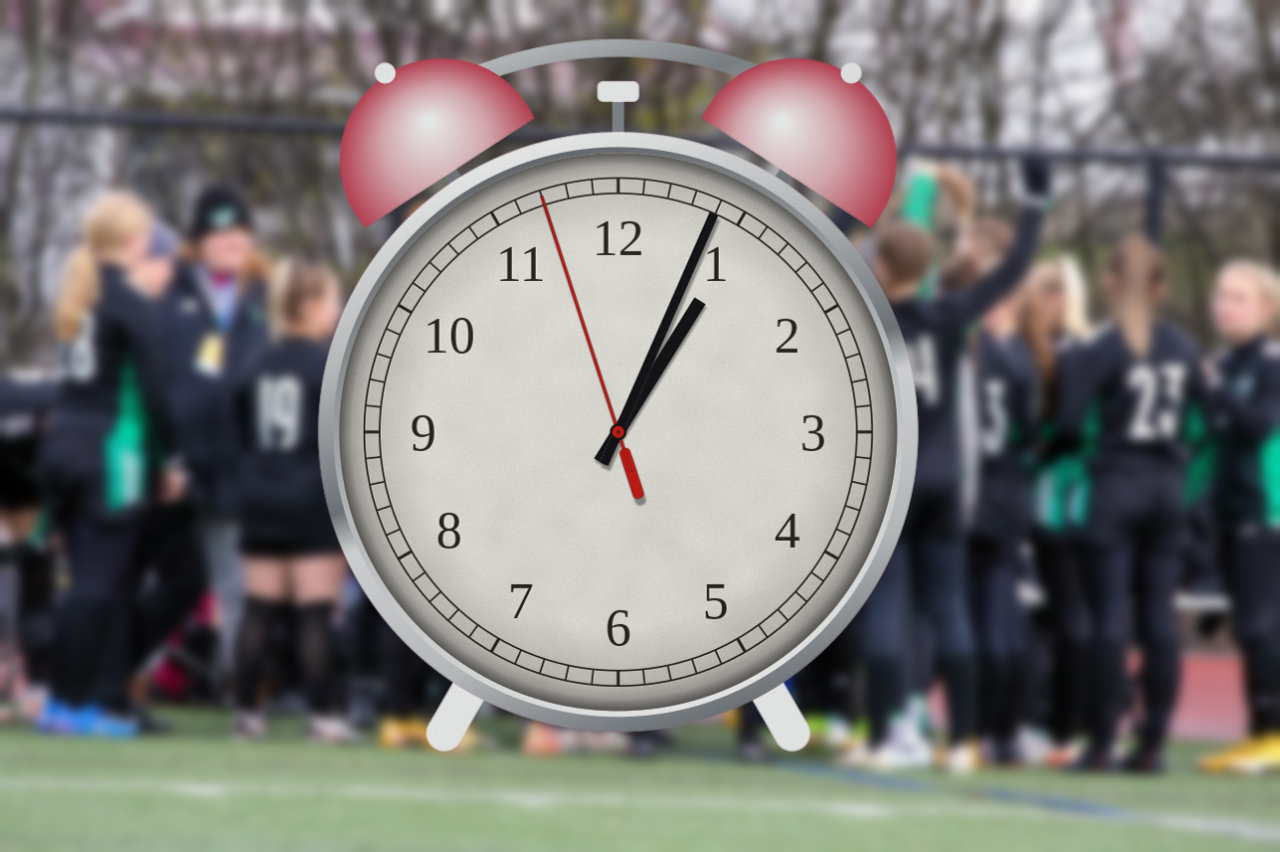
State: 1h03m57s
